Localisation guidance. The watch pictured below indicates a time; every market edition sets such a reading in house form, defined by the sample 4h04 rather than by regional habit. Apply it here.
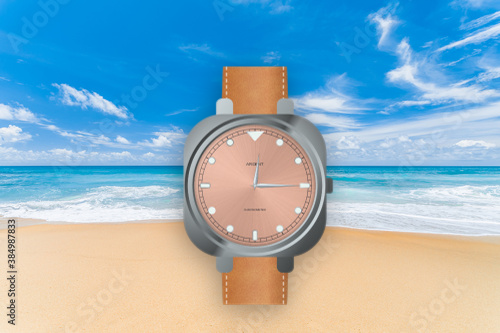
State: 12h15
